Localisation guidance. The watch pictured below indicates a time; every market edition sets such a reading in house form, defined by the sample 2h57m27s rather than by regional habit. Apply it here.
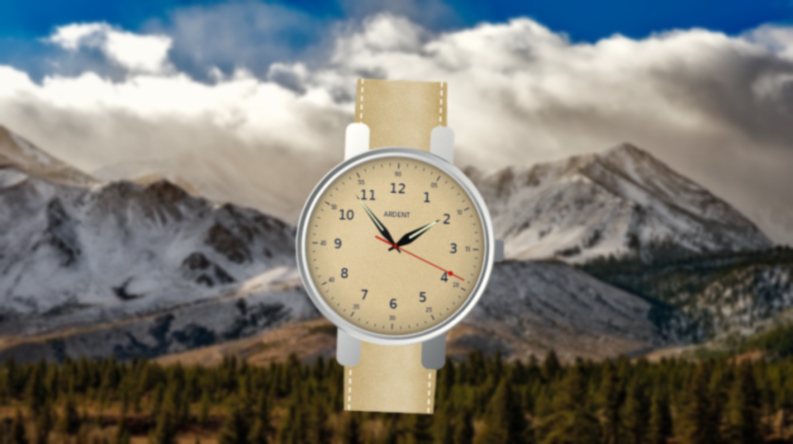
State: 1h53m19s
